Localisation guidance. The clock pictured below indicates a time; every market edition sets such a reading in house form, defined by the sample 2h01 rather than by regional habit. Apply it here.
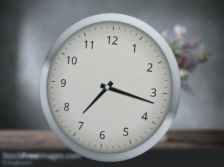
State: 7h17
